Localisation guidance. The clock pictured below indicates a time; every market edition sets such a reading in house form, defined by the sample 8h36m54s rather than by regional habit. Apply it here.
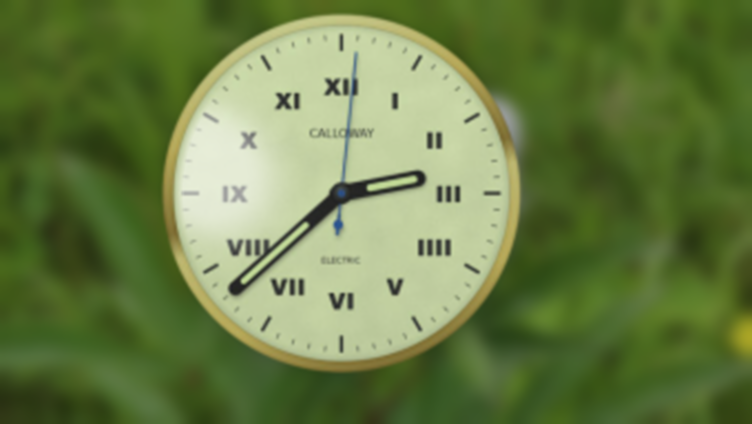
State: 2h38m01s
